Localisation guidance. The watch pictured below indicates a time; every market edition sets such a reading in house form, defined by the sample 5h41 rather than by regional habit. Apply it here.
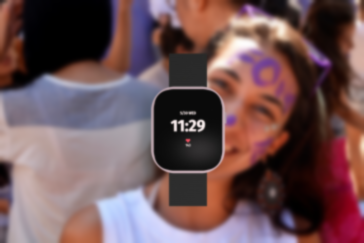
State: 11h29
